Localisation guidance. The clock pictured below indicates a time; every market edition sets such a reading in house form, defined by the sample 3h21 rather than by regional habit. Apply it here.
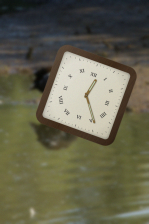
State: 12h24
